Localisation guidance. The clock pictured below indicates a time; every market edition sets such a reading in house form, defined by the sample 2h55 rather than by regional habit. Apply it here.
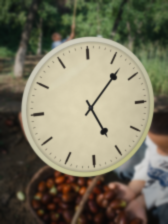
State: 5h07
